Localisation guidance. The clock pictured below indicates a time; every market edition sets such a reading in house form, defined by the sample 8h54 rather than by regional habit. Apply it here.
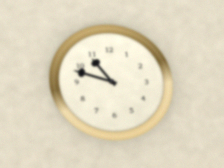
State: 10h48
